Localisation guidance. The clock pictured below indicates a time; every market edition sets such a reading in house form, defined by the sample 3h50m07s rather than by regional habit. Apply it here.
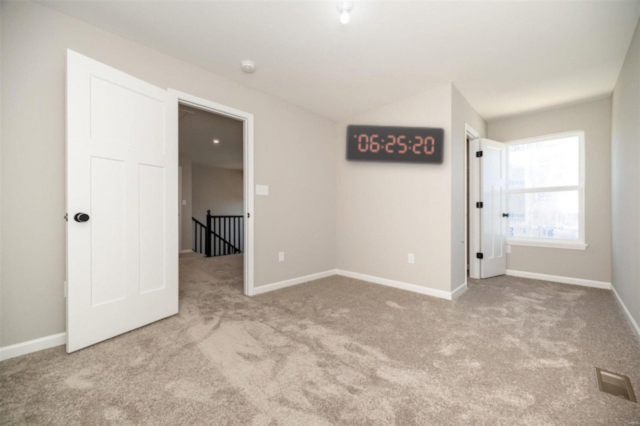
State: 6h25m20s
